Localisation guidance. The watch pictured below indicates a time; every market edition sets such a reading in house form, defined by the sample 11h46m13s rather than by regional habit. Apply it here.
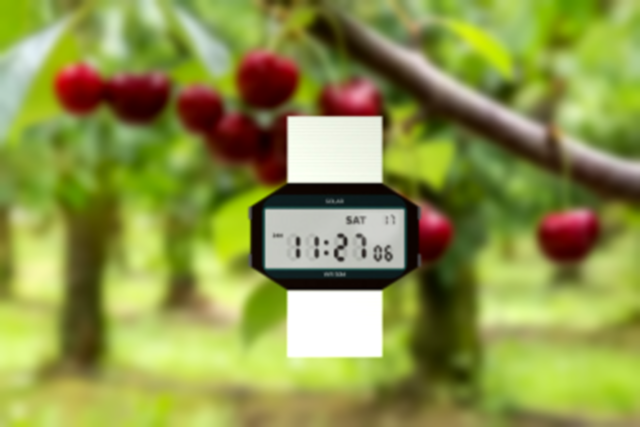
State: 11h27m06s
